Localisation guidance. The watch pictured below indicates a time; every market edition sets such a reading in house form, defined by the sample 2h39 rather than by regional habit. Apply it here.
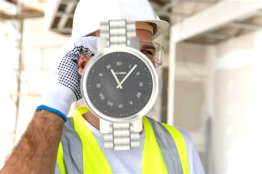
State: 11h07
